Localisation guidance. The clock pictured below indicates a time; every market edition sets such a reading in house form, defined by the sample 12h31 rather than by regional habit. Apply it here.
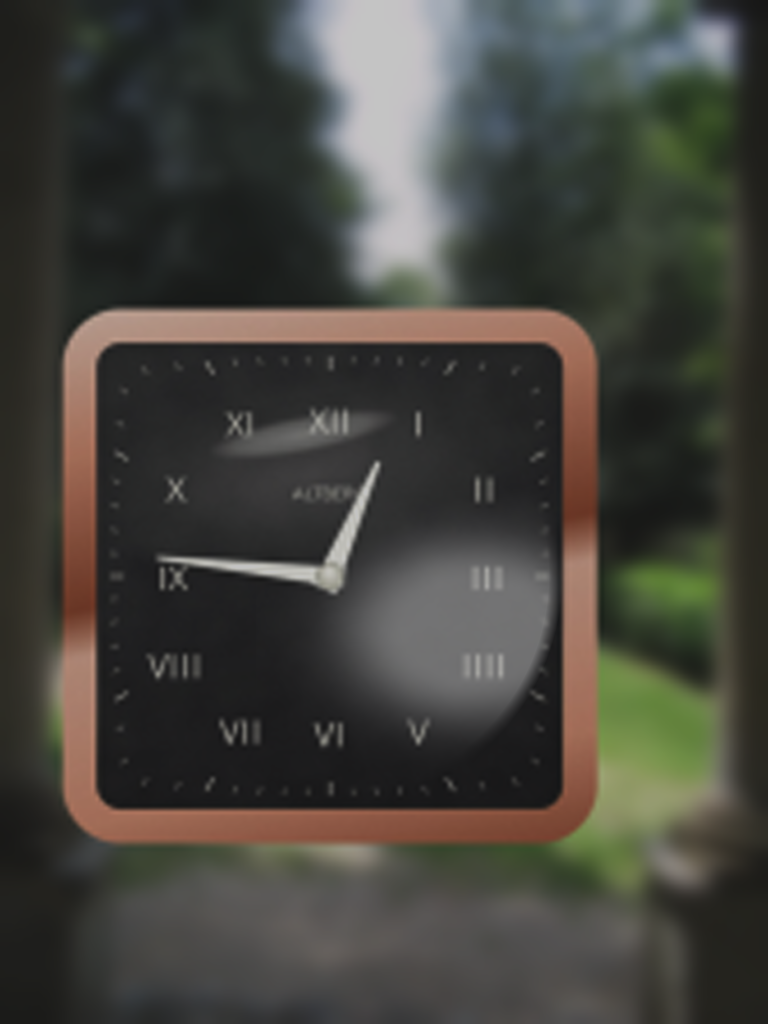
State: 12h46
